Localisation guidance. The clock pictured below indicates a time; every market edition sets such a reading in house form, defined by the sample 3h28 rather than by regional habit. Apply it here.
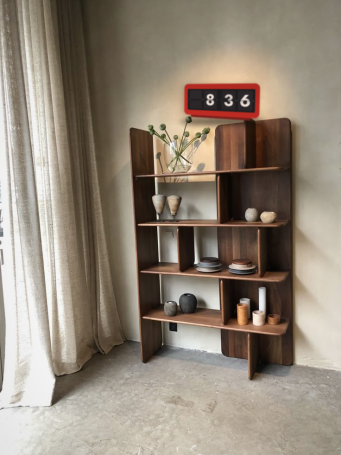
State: 8h36
